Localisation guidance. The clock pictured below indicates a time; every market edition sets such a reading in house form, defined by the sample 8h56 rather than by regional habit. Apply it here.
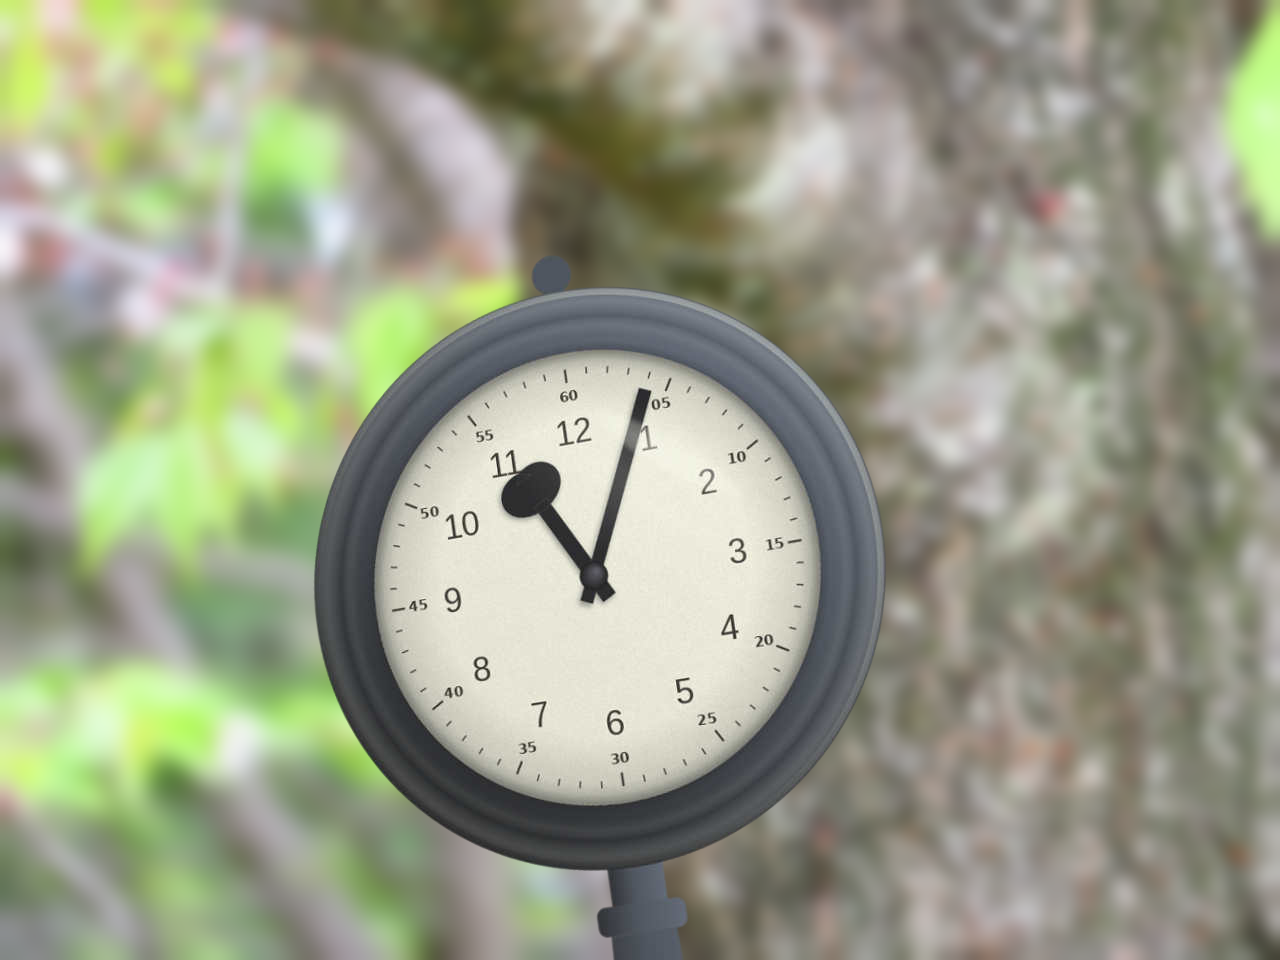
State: 11h04
